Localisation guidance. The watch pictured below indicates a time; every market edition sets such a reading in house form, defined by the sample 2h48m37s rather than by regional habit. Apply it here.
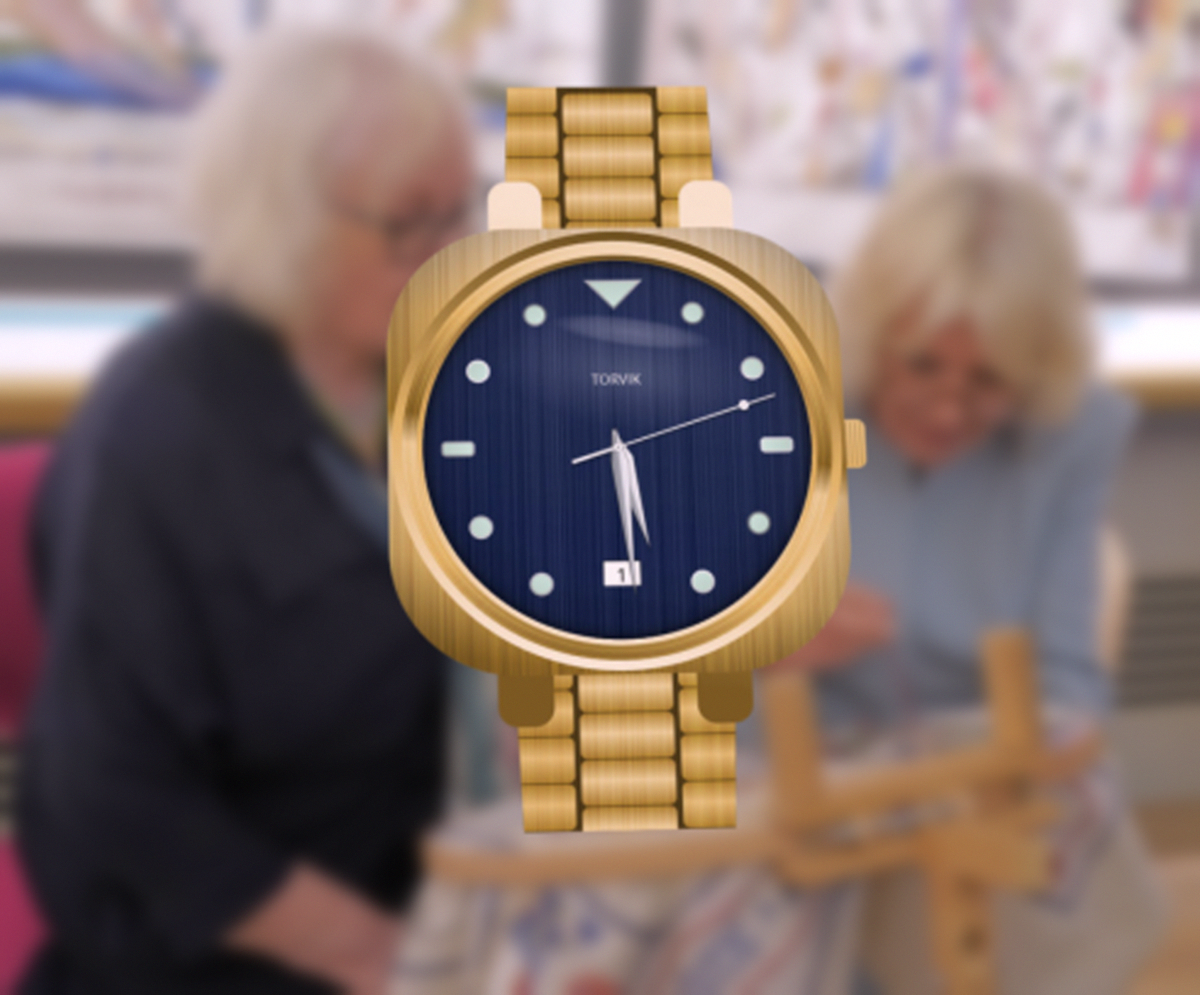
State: 5h29m12s
